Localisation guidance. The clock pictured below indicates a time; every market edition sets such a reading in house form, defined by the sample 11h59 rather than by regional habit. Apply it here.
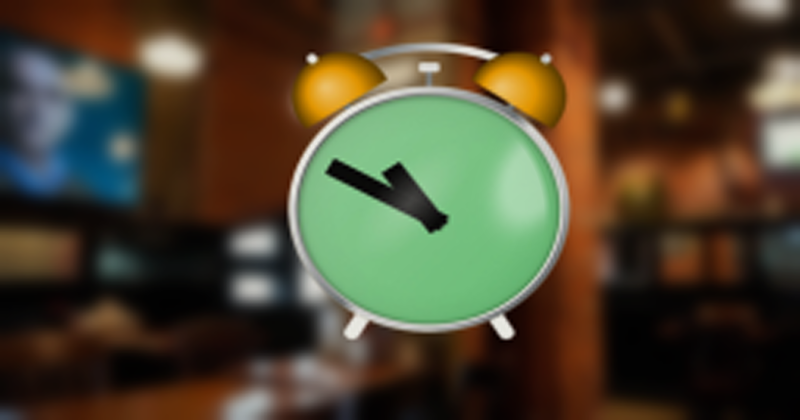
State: 10h50
